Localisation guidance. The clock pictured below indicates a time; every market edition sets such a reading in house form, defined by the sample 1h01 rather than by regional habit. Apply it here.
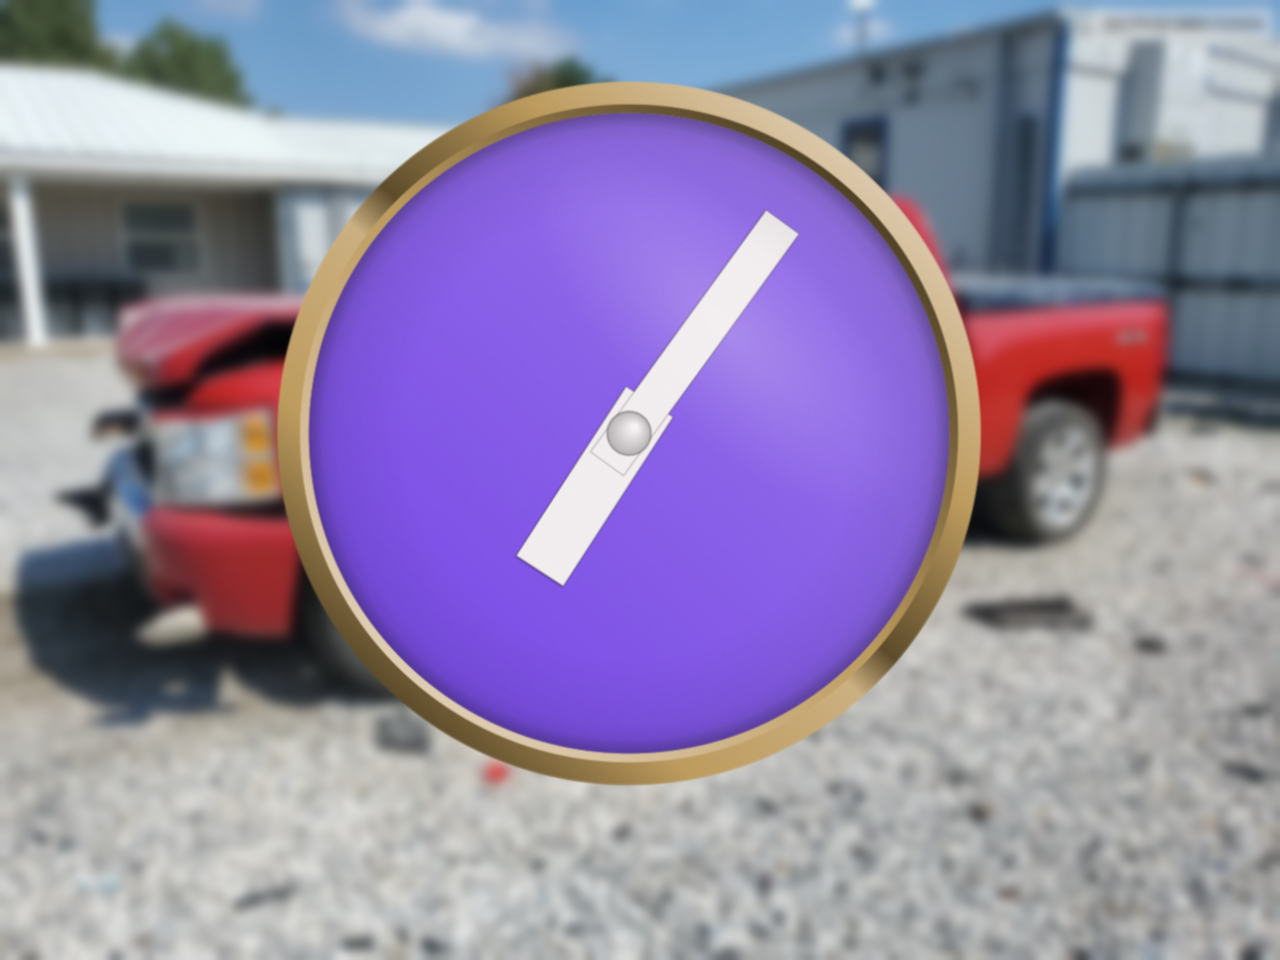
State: 7h06
